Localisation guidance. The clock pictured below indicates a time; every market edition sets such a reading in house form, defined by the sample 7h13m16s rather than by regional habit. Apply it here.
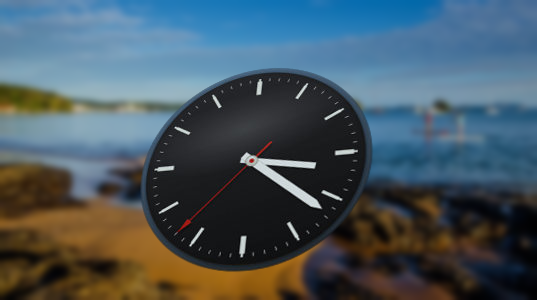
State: 3h21m37s
